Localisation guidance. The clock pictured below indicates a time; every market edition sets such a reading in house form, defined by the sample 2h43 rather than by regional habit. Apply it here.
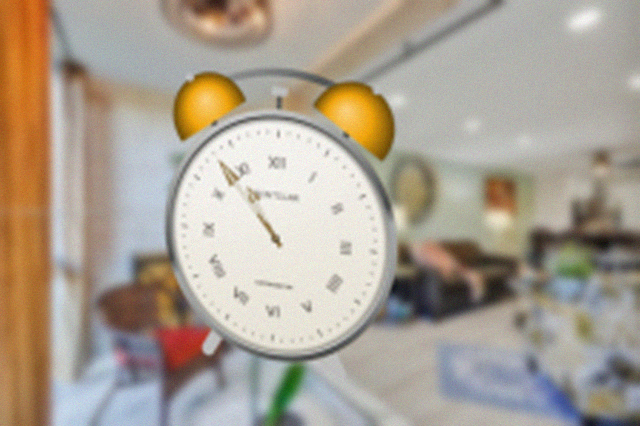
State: 10h53
